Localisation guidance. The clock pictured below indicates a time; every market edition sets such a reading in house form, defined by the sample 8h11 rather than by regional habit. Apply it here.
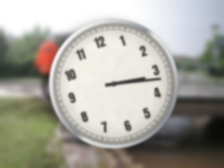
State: 3h17
